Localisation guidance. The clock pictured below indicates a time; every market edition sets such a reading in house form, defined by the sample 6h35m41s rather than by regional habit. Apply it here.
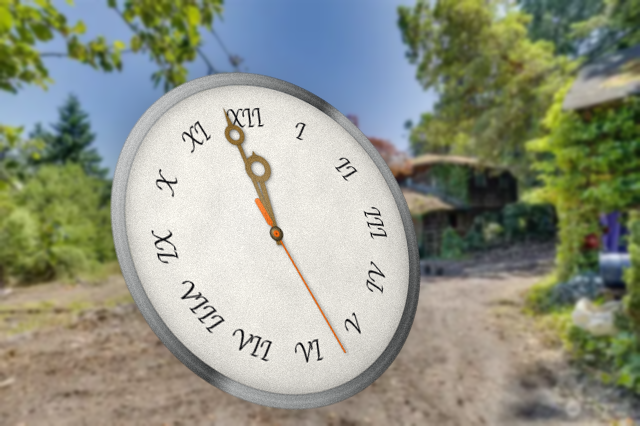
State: 11h58m27s
